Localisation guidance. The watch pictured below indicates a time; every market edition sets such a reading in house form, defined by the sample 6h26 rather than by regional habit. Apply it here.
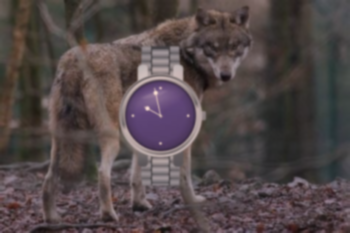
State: 9h58
